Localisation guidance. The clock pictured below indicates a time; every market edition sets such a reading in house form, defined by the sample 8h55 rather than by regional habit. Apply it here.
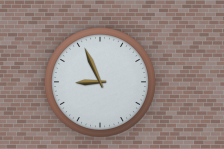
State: 8h56
